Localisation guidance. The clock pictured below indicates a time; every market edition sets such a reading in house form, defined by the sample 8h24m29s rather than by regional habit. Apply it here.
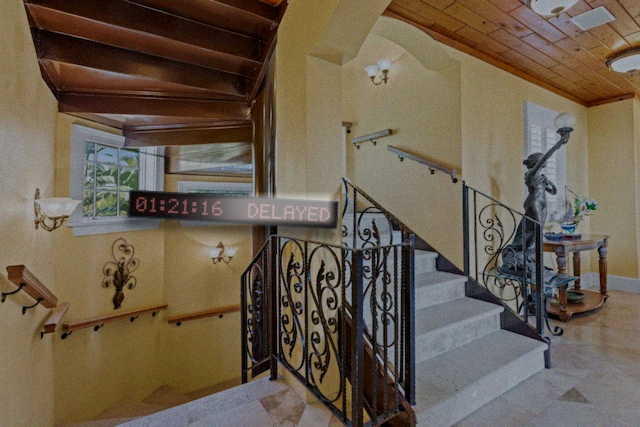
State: 1h21m16s
